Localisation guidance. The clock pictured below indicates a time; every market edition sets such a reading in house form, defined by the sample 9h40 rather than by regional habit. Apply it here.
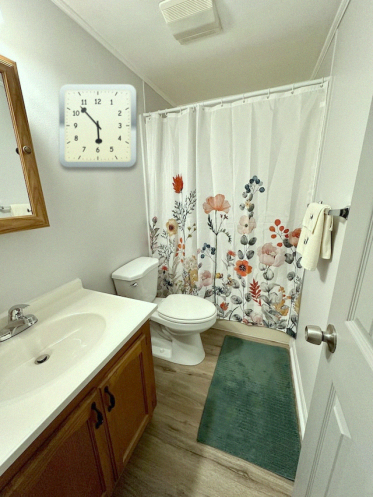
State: 5h53
